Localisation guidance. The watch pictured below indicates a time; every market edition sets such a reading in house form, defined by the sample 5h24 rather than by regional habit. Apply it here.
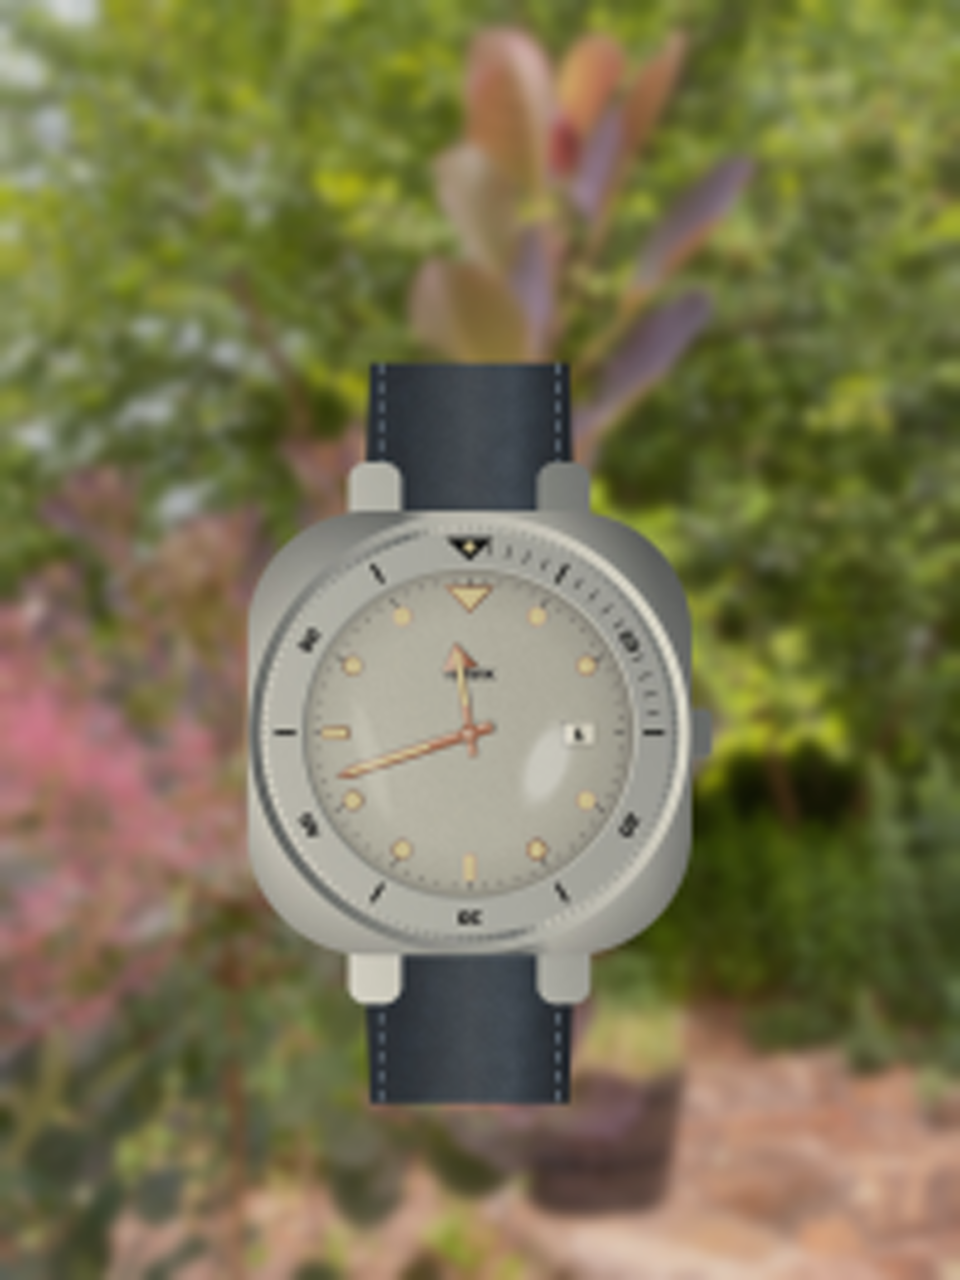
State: 11h42
